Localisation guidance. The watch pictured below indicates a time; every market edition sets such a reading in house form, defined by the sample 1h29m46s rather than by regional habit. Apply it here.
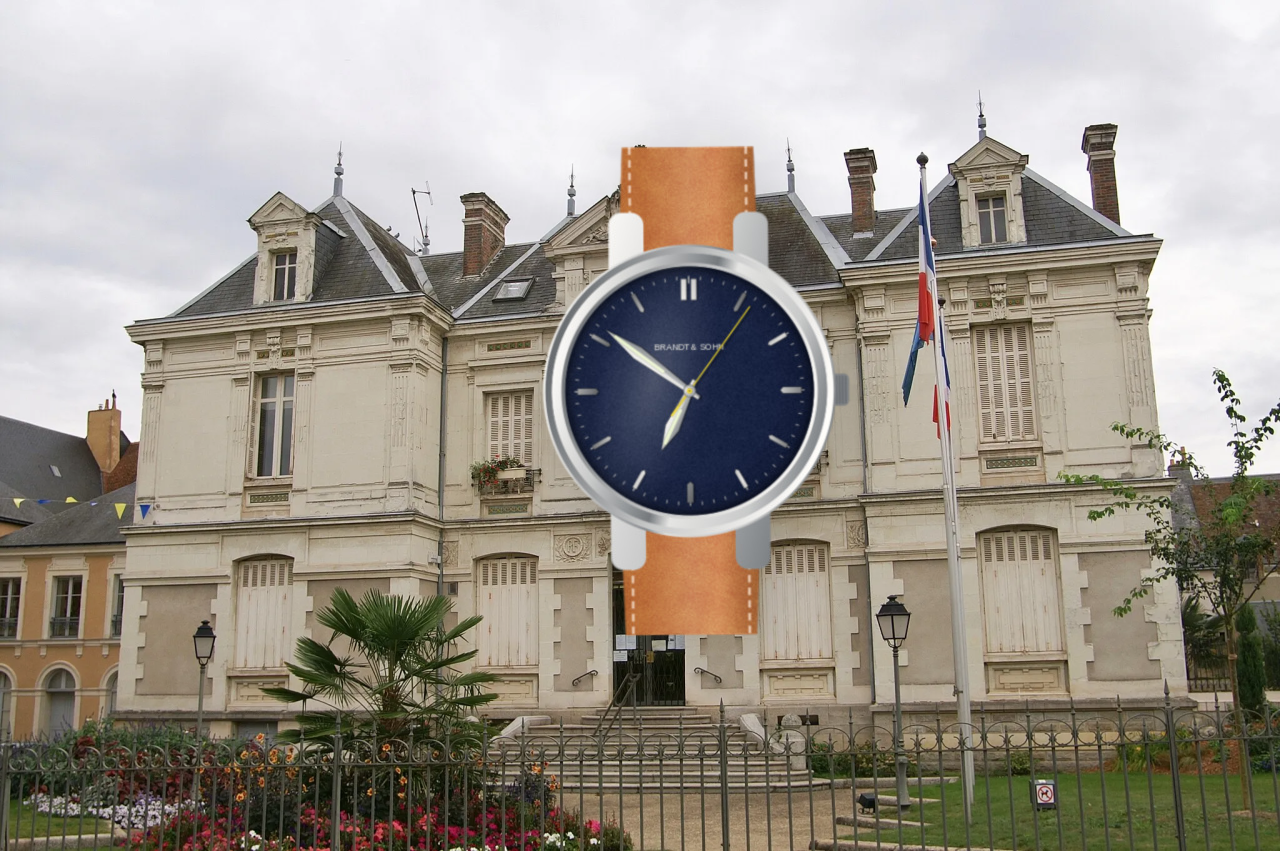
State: 6h51m06s
